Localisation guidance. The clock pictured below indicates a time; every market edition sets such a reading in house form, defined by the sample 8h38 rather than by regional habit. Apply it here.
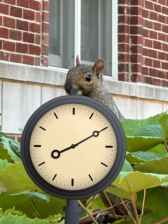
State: 8h10
